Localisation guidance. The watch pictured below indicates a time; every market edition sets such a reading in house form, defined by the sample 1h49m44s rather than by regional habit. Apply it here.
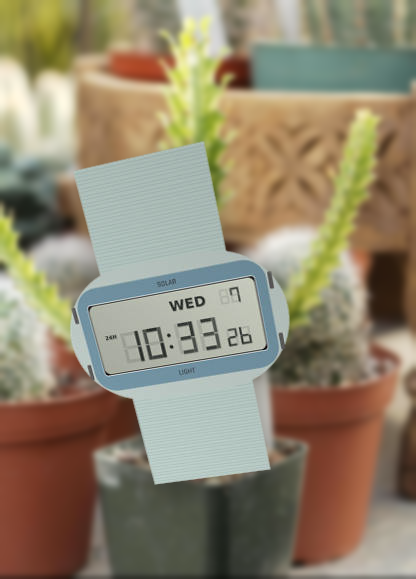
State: 10h33m26s
